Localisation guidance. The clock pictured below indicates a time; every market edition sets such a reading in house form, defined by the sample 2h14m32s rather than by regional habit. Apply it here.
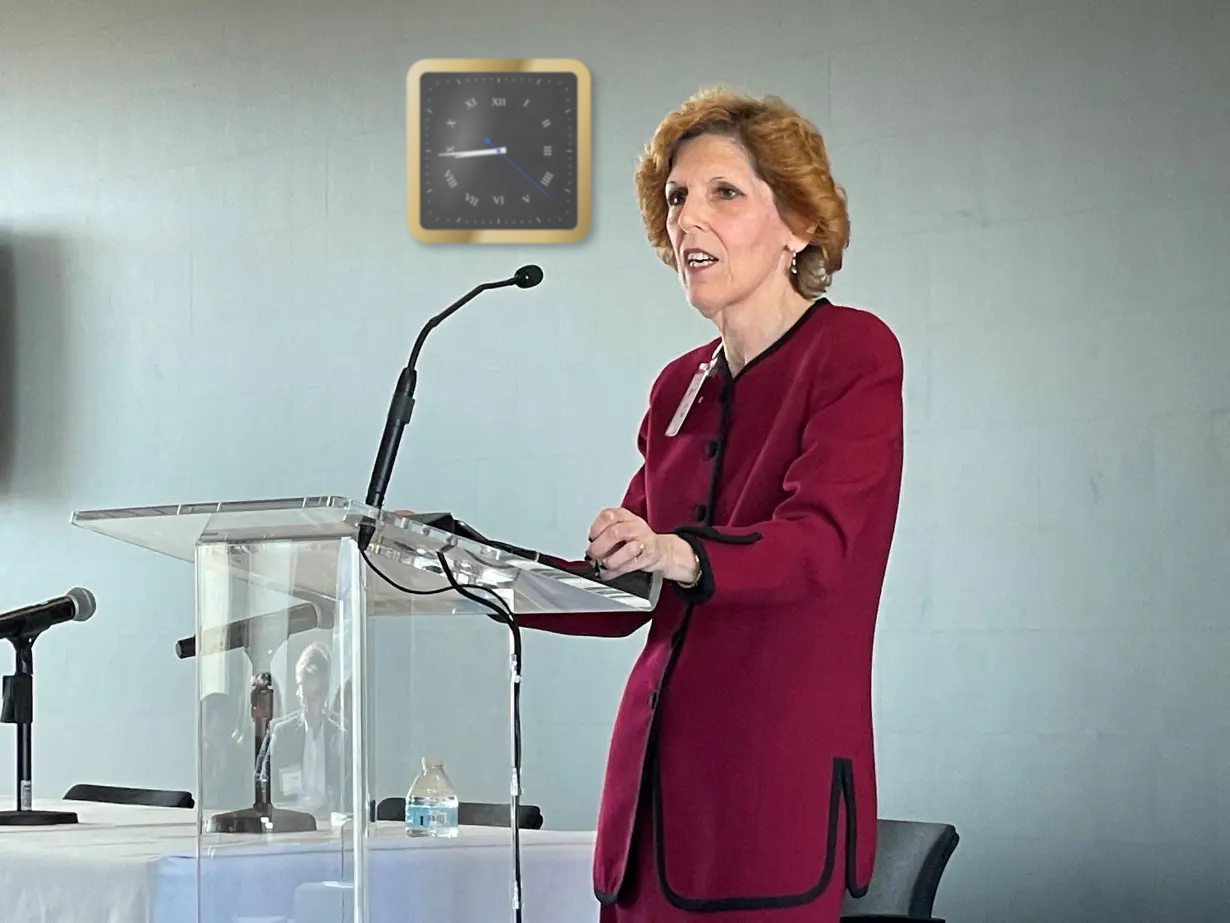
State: 8h44m22s
